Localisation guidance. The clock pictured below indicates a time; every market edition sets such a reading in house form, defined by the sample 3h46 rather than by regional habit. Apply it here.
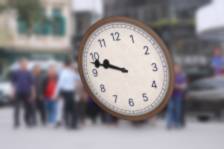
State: 9h48
